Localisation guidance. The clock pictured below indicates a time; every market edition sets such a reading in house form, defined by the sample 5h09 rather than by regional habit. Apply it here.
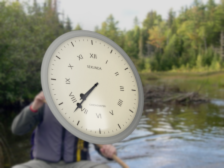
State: 7h37
